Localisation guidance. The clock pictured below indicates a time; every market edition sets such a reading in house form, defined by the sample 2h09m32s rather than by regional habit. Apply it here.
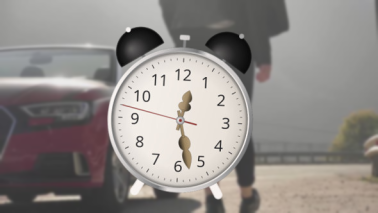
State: 12h27m47s
